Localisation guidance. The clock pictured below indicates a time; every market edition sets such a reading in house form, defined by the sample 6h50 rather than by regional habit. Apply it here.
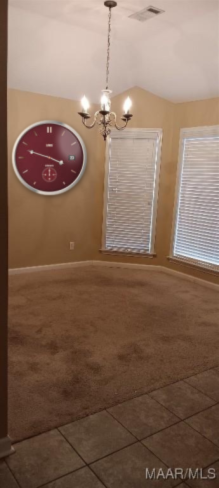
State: 3h48
